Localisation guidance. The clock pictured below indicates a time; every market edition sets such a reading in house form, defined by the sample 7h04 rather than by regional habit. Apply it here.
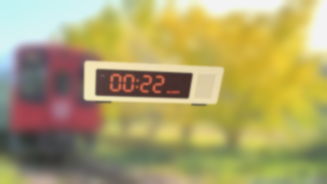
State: 0h22
